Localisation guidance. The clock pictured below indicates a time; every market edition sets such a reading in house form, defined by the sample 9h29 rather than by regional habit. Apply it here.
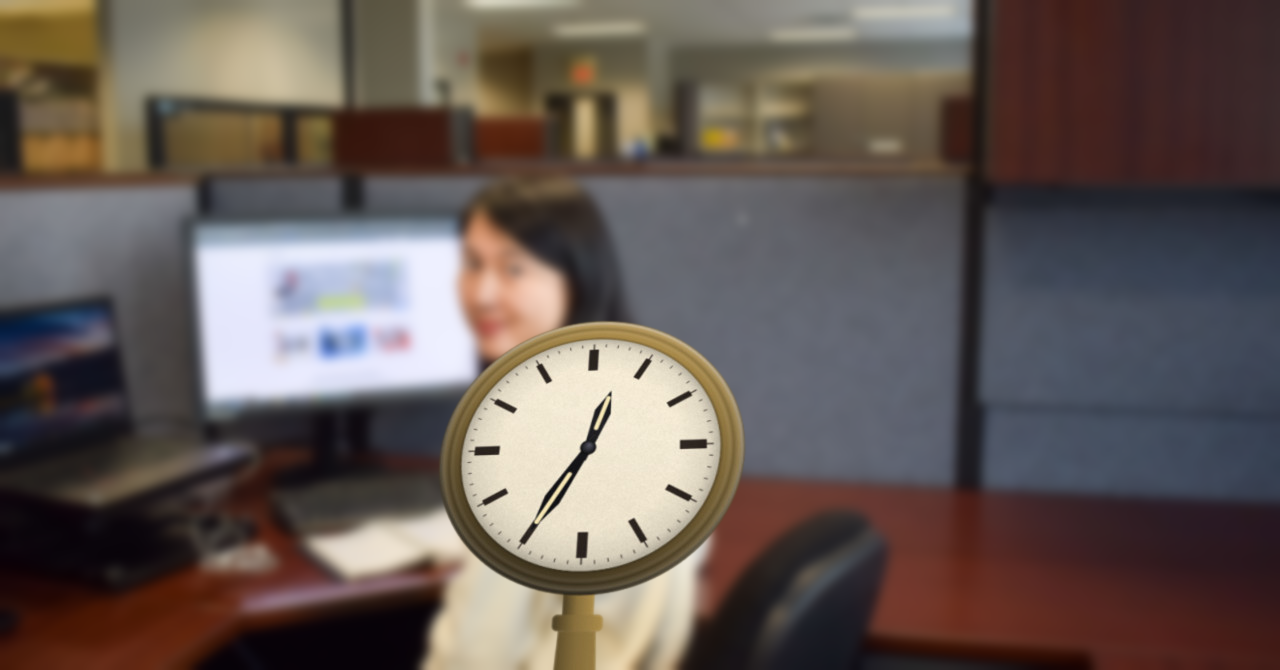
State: 12h35
